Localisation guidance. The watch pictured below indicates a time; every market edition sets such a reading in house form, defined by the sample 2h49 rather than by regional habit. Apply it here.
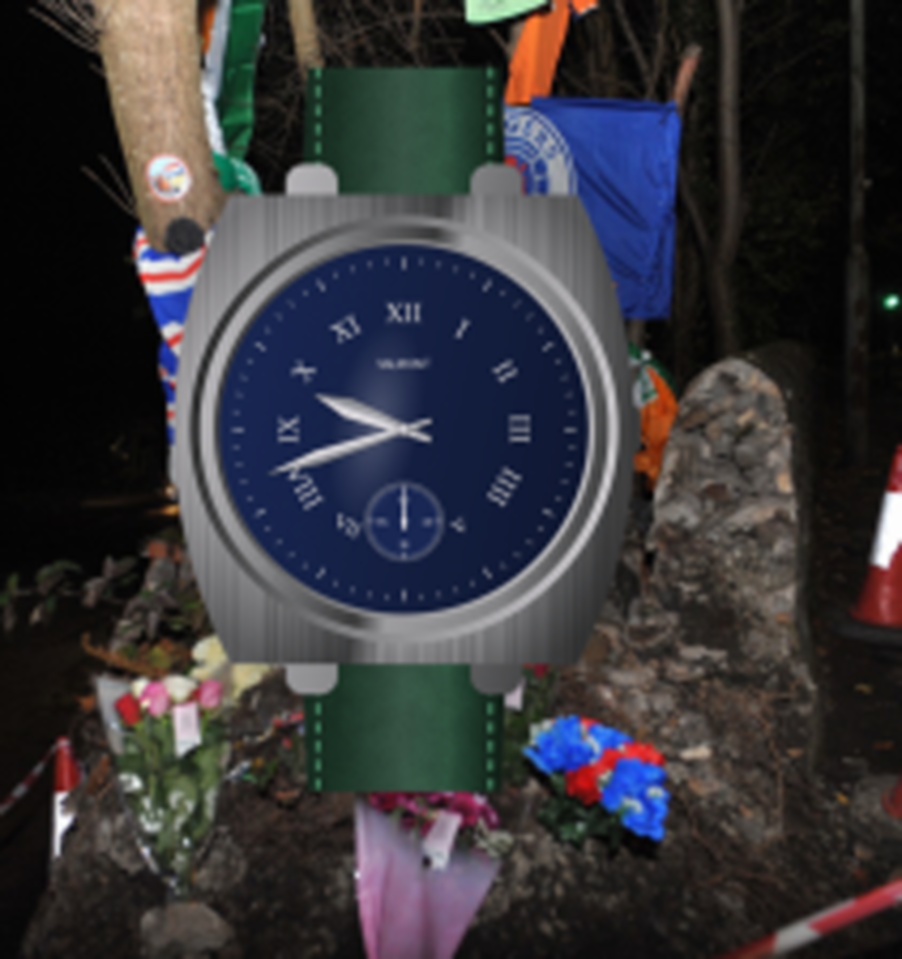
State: 9h42
